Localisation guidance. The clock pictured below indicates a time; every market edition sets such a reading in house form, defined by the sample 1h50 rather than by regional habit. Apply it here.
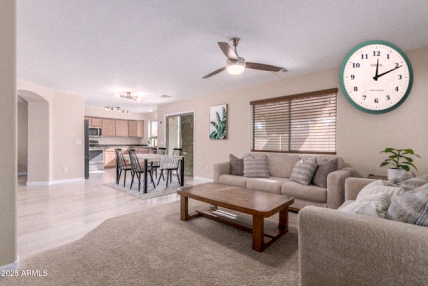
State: 12h11
